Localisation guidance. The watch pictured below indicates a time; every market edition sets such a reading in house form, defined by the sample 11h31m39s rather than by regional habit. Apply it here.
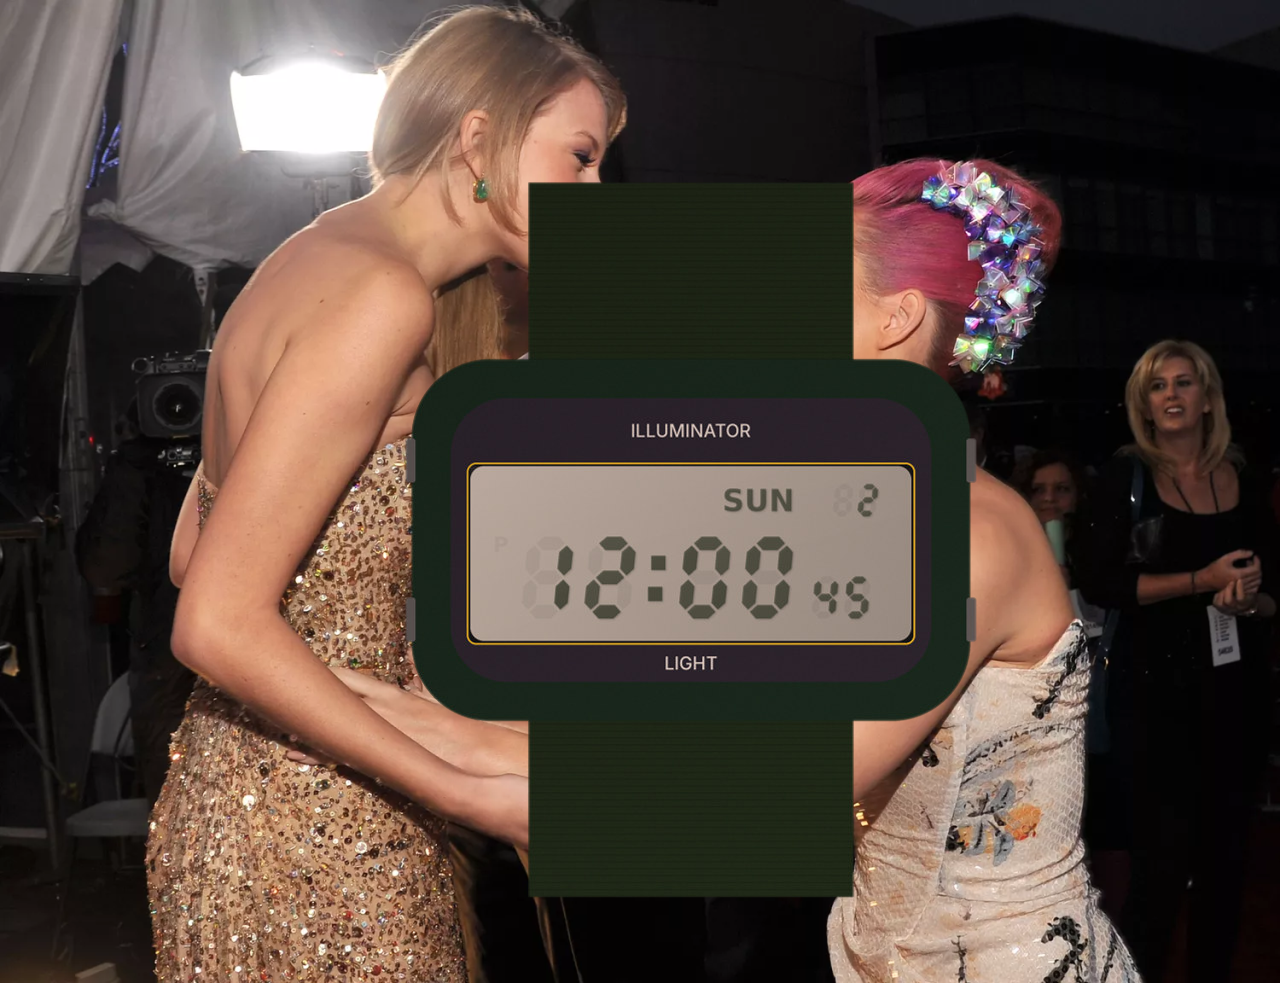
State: 12h00m45s
